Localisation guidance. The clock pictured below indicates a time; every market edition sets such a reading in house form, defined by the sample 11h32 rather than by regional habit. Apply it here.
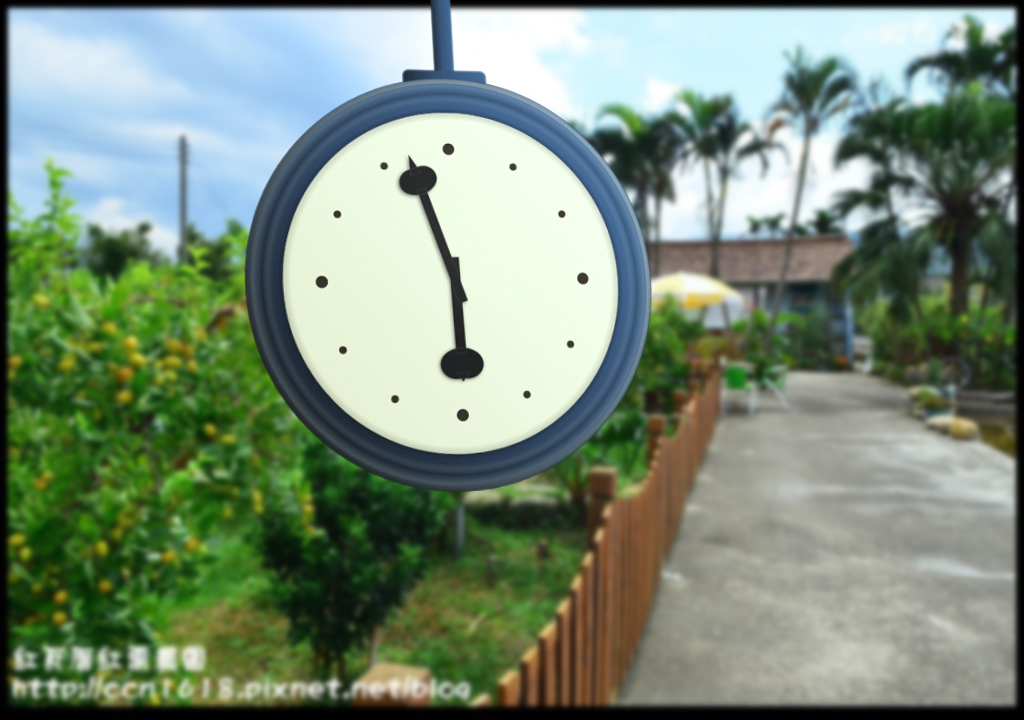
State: 5h57
